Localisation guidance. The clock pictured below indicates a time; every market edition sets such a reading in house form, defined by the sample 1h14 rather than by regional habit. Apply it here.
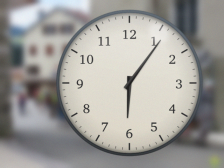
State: 6h06
